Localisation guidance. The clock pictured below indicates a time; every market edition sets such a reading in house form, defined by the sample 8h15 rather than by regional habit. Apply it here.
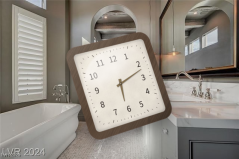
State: 6h12
